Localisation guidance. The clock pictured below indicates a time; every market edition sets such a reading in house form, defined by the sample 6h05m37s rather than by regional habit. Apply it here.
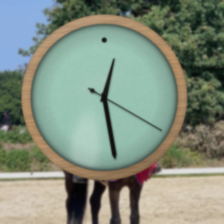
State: 12h28m20s
